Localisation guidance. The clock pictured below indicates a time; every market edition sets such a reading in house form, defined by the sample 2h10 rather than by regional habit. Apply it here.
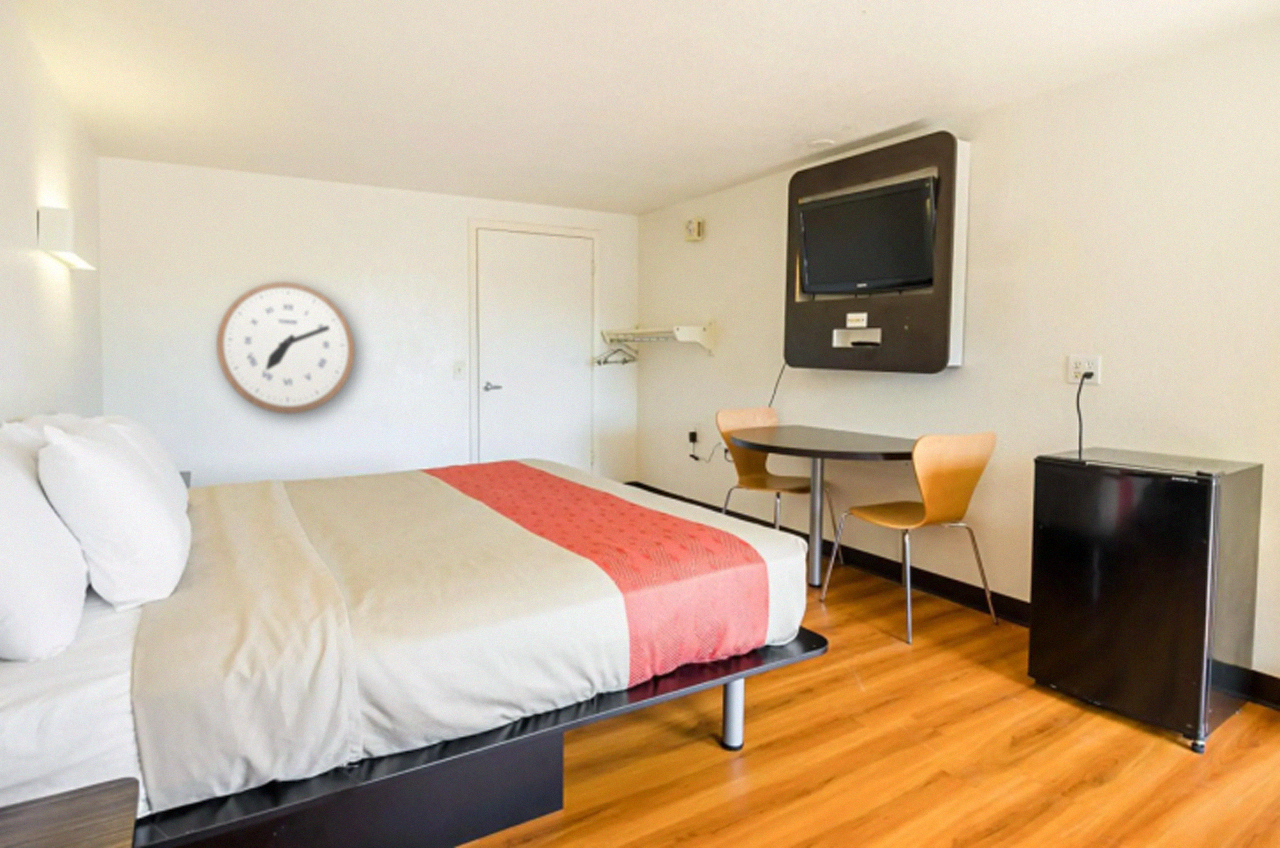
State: 7h11
